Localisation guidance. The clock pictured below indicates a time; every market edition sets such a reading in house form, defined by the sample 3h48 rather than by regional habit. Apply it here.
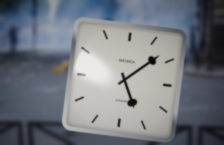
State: 5h08
